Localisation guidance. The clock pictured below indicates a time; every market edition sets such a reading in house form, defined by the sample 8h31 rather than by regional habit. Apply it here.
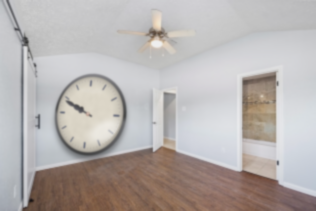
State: 9h49
